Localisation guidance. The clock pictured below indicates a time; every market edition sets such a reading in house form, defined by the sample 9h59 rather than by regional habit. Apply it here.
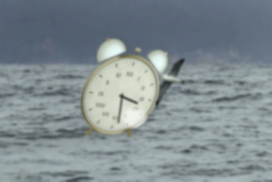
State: 3h28
